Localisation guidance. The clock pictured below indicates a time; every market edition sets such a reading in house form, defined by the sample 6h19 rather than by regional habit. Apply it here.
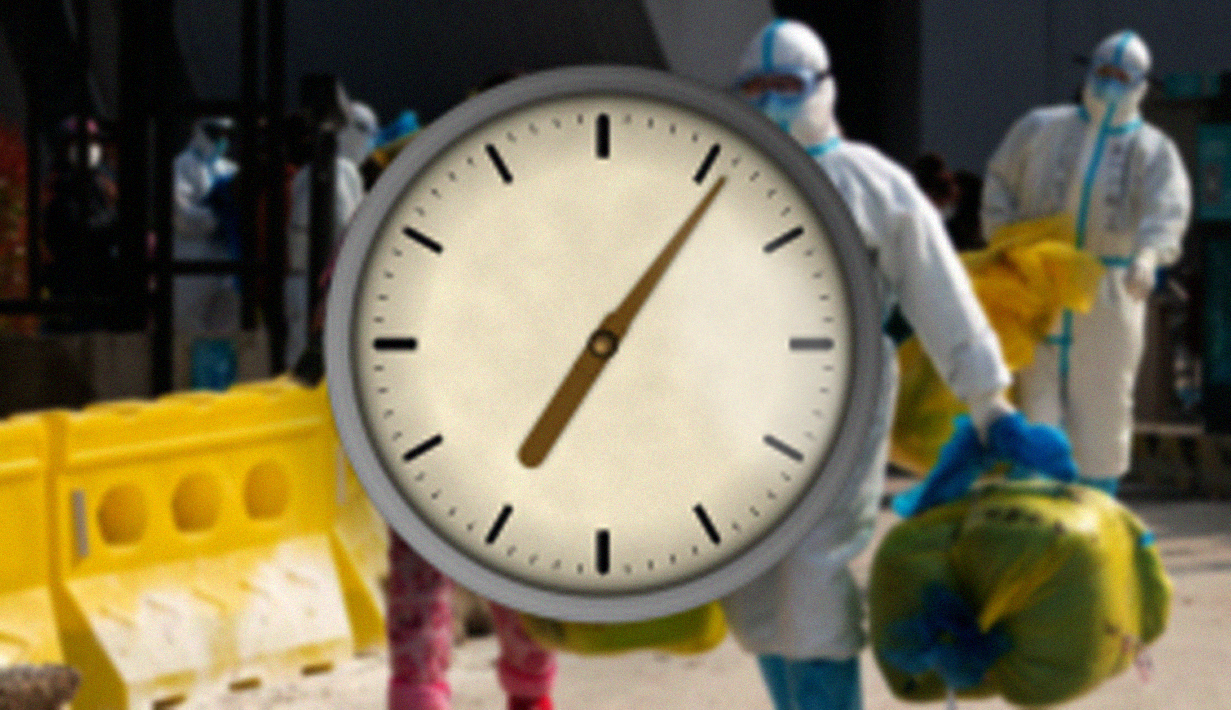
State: 7h06
